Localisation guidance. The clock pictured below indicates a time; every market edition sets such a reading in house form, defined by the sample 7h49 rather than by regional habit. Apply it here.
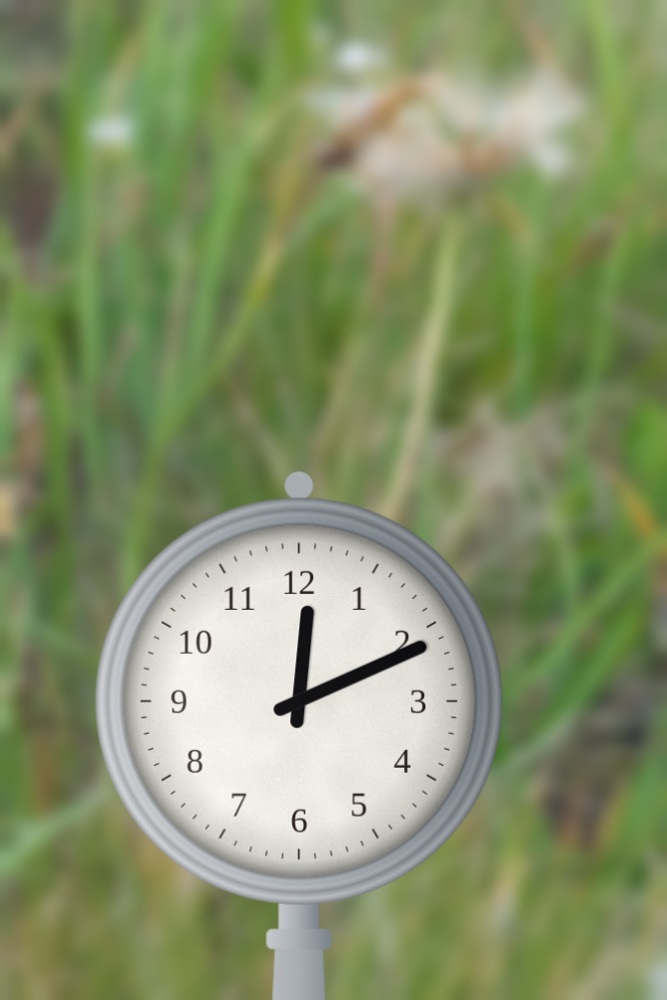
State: 12h11
